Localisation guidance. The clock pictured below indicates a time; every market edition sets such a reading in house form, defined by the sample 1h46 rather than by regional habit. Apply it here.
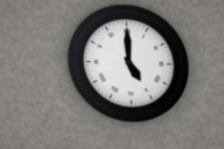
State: 5h00
